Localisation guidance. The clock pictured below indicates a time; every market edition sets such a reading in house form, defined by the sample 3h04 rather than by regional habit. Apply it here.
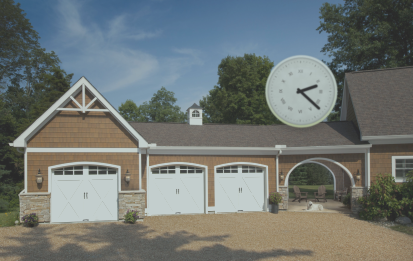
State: 2h22
